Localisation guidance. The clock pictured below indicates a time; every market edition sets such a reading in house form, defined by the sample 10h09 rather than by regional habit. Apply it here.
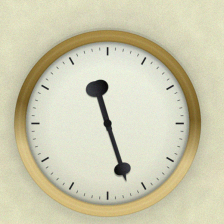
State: 11h27
